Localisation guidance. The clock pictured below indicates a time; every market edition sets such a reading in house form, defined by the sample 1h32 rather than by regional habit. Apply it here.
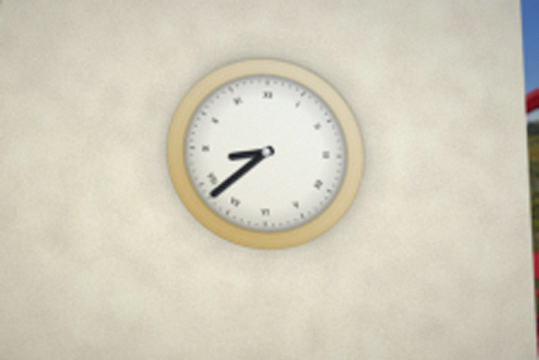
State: 8h38
